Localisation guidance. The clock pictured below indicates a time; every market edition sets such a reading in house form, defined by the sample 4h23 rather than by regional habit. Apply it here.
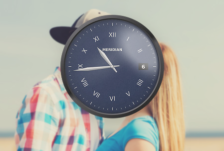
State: 10h44
